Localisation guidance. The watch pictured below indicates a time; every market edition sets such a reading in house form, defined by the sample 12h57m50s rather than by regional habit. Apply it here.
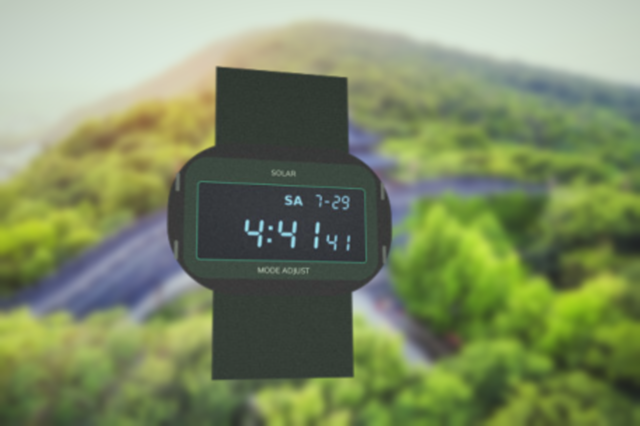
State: 4h41m41s
